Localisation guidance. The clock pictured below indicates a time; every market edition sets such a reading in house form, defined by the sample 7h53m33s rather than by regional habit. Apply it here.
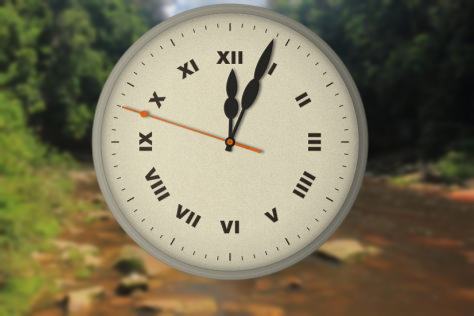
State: 12h03m48s
